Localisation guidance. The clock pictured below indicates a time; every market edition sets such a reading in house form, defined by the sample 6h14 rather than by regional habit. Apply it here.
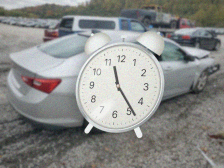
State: 11h24
